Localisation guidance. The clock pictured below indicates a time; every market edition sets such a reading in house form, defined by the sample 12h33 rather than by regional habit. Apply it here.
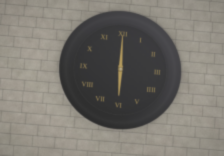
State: 6h00
